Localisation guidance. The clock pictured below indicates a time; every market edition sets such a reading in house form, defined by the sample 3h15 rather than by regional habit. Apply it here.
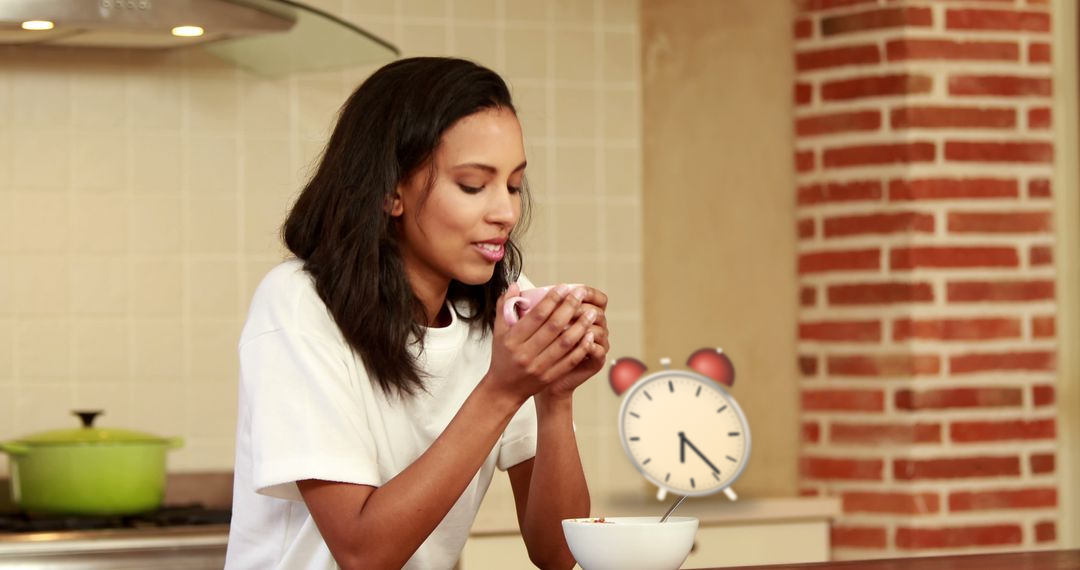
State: 6h24
